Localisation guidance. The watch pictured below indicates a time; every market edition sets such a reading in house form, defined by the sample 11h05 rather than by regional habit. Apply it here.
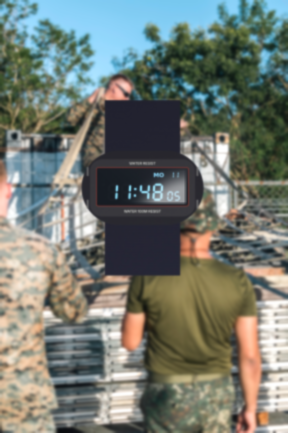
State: 11h48
